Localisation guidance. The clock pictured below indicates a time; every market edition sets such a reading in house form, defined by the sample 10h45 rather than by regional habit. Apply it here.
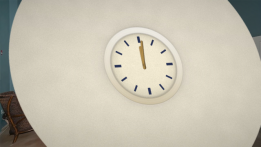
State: 12h01
